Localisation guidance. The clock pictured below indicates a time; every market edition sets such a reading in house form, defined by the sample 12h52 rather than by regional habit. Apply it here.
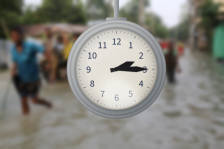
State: 2h15
